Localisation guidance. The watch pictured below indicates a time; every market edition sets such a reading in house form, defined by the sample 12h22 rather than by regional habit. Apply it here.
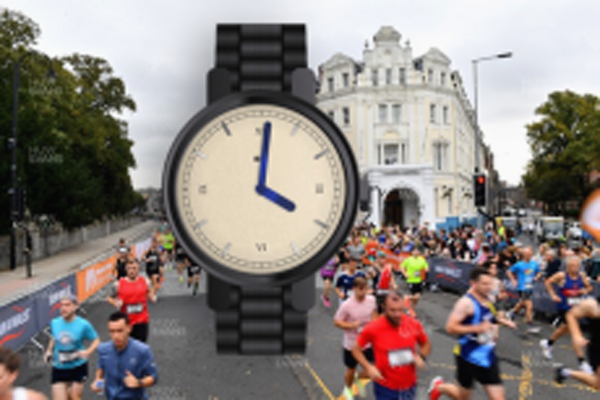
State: 4h01
